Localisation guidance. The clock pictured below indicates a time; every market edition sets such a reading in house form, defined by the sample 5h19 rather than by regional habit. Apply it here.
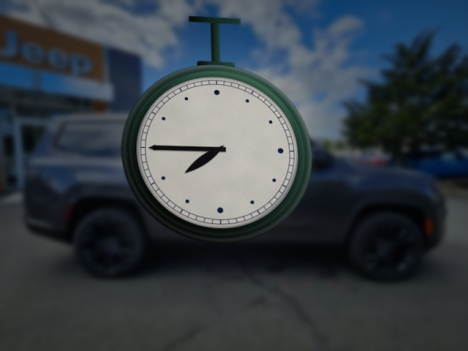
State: 7h45
